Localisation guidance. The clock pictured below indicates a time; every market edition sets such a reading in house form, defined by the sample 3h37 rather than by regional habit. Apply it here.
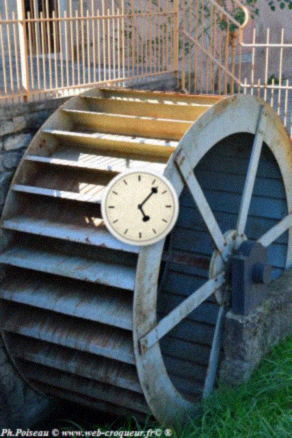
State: 5h07
